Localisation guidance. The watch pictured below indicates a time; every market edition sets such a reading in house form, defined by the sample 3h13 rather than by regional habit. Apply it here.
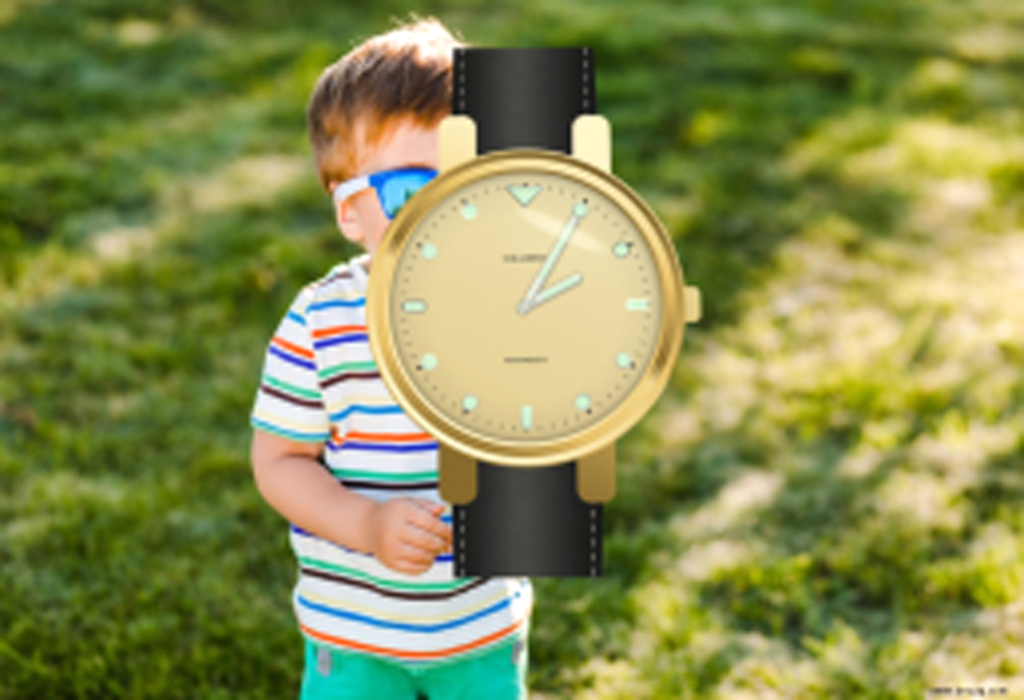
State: 2h05
